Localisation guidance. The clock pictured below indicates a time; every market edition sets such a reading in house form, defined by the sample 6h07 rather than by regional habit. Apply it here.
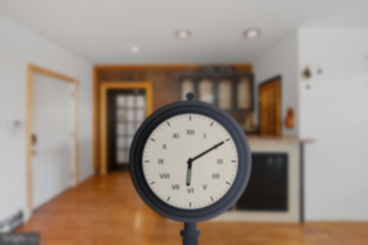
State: 6h10
